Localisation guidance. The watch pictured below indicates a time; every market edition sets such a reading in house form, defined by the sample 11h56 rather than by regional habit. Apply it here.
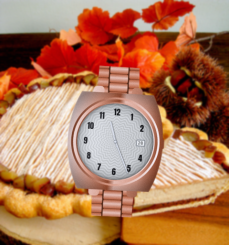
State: 11h26
